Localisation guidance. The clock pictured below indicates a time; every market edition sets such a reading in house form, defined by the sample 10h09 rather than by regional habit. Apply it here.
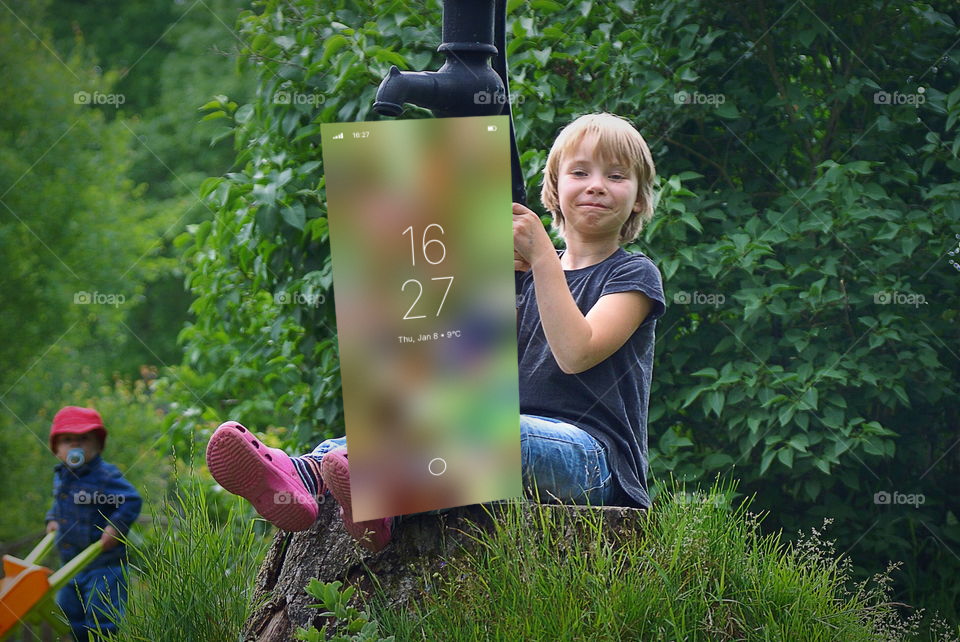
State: 16h27
